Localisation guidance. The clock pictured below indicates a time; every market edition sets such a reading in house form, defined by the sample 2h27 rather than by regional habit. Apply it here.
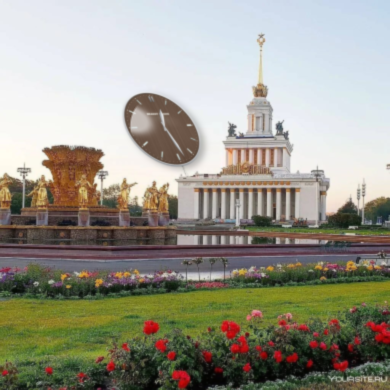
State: 12h28
